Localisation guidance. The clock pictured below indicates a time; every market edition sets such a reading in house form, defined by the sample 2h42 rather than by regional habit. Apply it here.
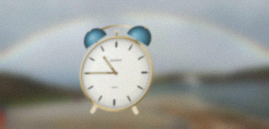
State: 10h45
